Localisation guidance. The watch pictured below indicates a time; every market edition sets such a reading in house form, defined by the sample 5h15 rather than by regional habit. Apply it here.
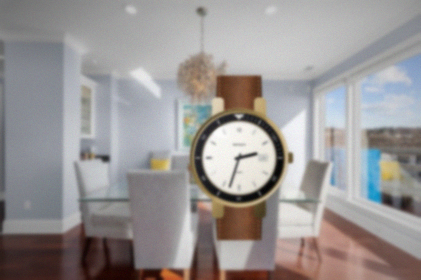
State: 2h33
